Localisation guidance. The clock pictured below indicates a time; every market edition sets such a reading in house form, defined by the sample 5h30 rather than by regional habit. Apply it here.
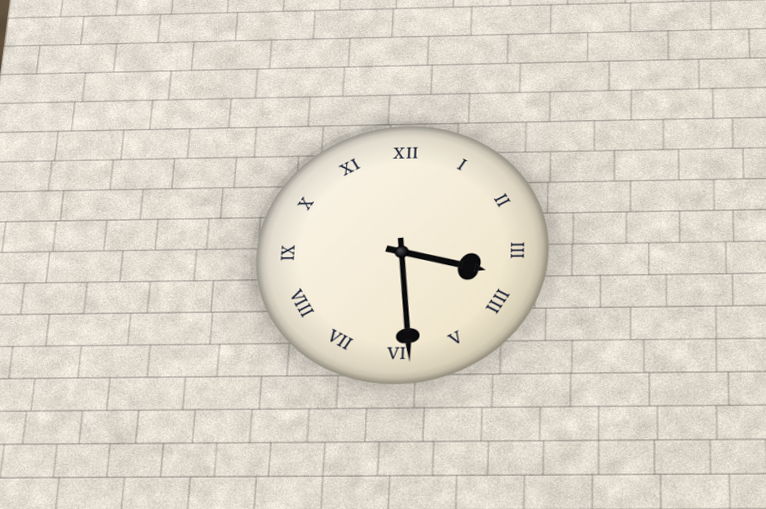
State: 3h29
